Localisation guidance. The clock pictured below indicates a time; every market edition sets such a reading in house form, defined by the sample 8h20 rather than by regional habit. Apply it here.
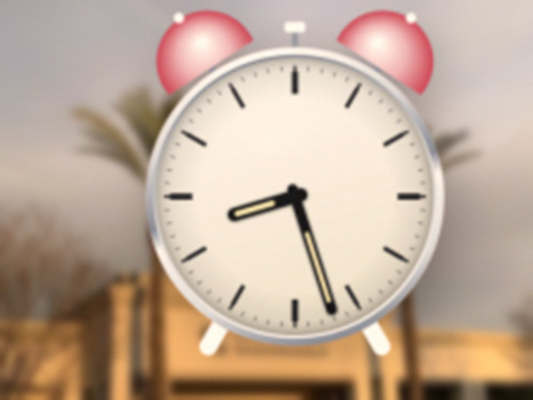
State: 8h27
